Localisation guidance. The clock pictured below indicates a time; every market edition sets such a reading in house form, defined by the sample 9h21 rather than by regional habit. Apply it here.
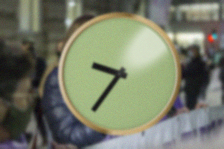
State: 9h36
